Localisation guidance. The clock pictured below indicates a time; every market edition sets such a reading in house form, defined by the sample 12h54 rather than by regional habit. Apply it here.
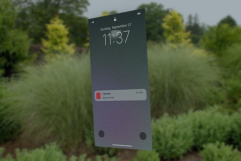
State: 11h37
